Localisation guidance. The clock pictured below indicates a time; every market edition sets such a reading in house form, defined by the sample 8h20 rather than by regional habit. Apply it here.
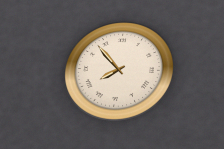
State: 7h53
